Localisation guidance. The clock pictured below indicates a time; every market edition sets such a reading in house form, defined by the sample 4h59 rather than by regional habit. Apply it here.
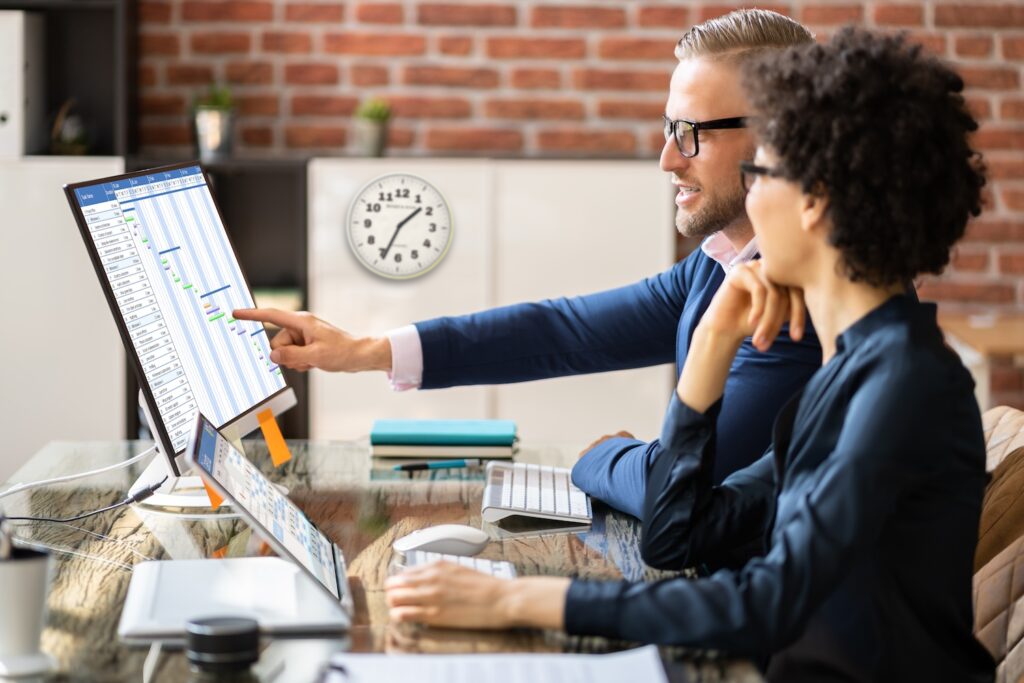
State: 1h34
